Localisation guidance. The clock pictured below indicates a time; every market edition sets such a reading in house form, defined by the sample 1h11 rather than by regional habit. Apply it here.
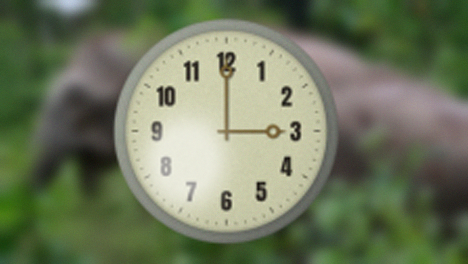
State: 3h00
